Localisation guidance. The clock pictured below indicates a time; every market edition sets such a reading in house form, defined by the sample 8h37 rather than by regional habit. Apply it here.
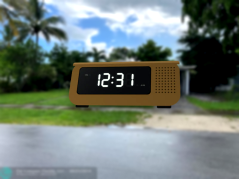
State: 12h31
